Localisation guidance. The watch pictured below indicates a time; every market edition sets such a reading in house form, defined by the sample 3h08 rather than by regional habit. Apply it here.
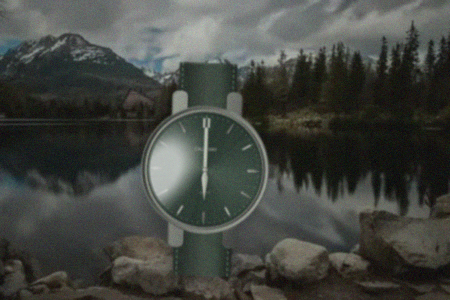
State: 6h00
